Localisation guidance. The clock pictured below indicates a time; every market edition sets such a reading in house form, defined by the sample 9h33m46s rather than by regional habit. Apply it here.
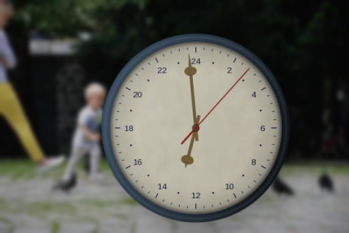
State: 12h59m07s
